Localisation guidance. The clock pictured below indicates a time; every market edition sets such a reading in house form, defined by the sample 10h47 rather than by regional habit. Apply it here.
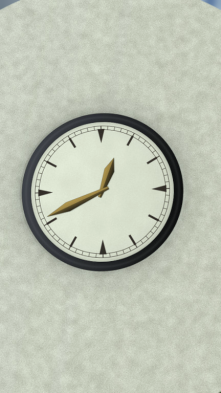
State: 12h41
